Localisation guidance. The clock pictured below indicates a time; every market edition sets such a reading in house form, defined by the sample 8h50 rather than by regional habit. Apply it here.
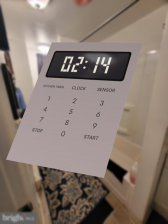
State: 2h14
